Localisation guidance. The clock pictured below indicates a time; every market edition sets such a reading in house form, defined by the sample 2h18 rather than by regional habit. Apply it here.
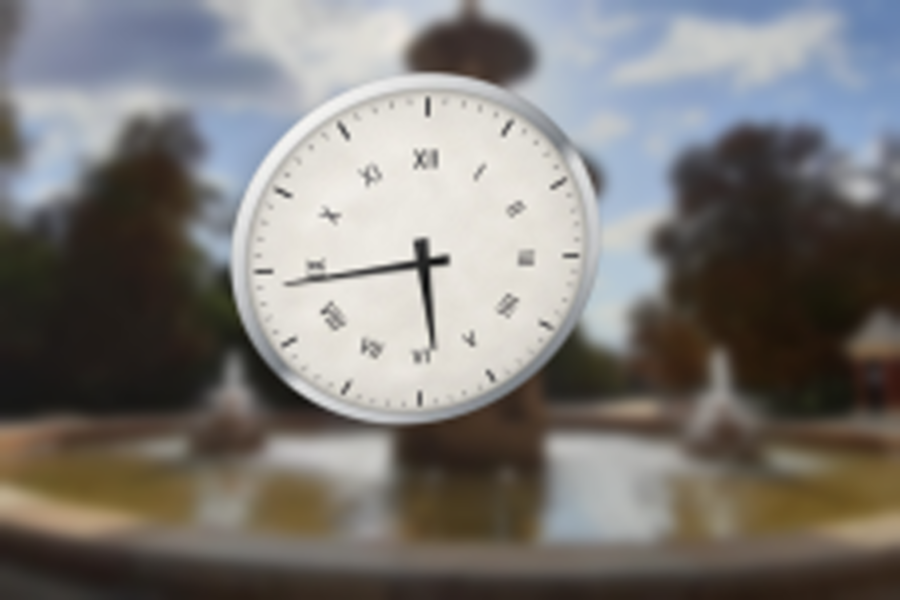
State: 5h44
